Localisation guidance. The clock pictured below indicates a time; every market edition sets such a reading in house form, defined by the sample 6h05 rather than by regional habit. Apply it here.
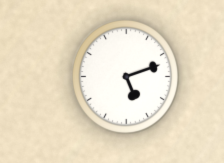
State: 5h12
